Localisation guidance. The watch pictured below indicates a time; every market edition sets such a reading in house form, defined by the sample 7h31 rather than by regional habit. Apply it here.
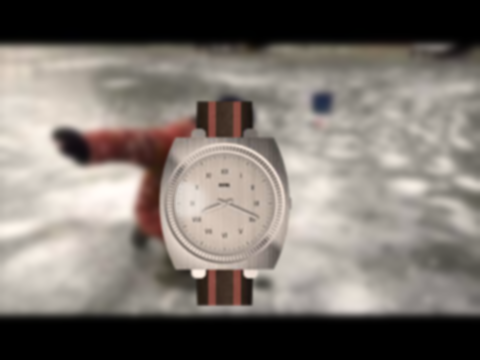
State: 8h19
